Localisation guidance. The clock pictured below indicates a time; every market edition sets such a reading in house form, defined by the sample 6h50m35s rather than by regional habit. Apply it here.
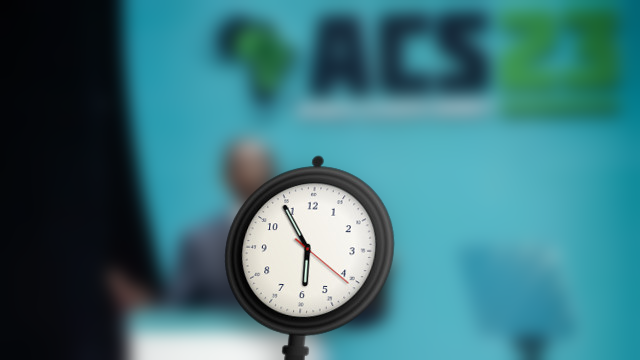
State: 5h54m21s
